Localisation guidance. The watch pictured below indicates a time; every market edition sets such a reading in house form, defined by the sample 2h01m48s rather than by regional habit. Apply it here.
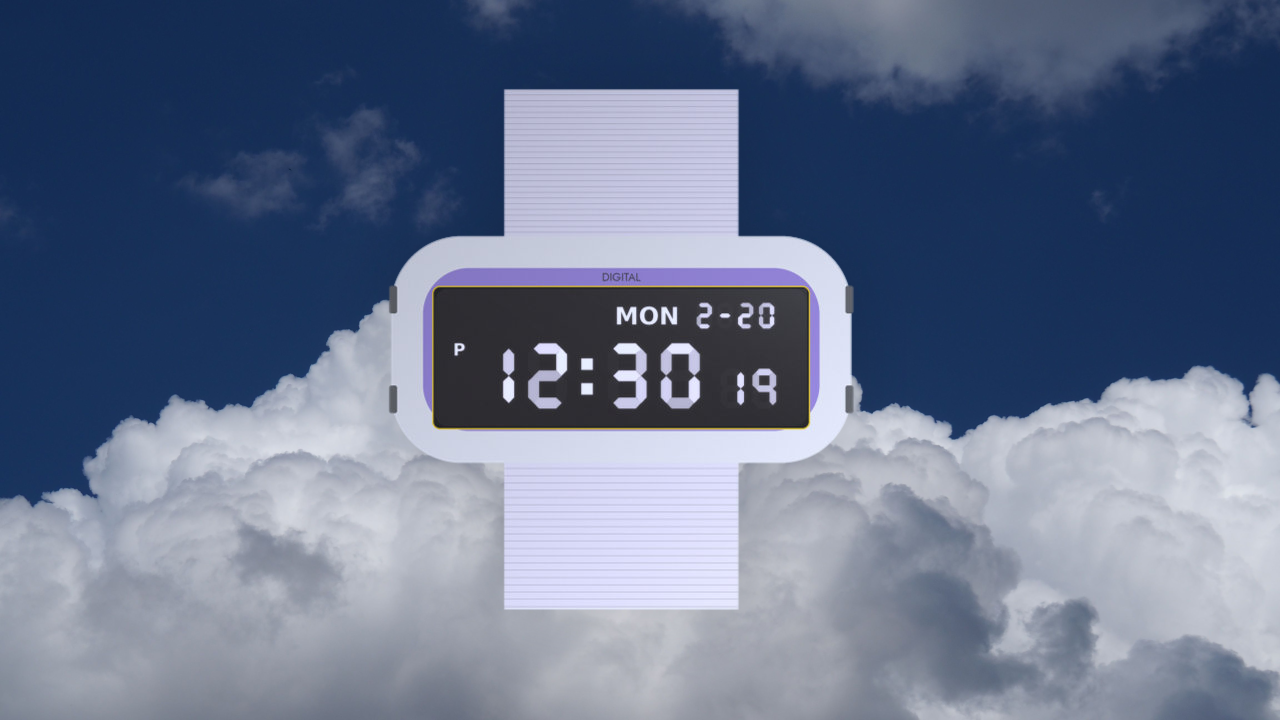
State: 12h30m19s
